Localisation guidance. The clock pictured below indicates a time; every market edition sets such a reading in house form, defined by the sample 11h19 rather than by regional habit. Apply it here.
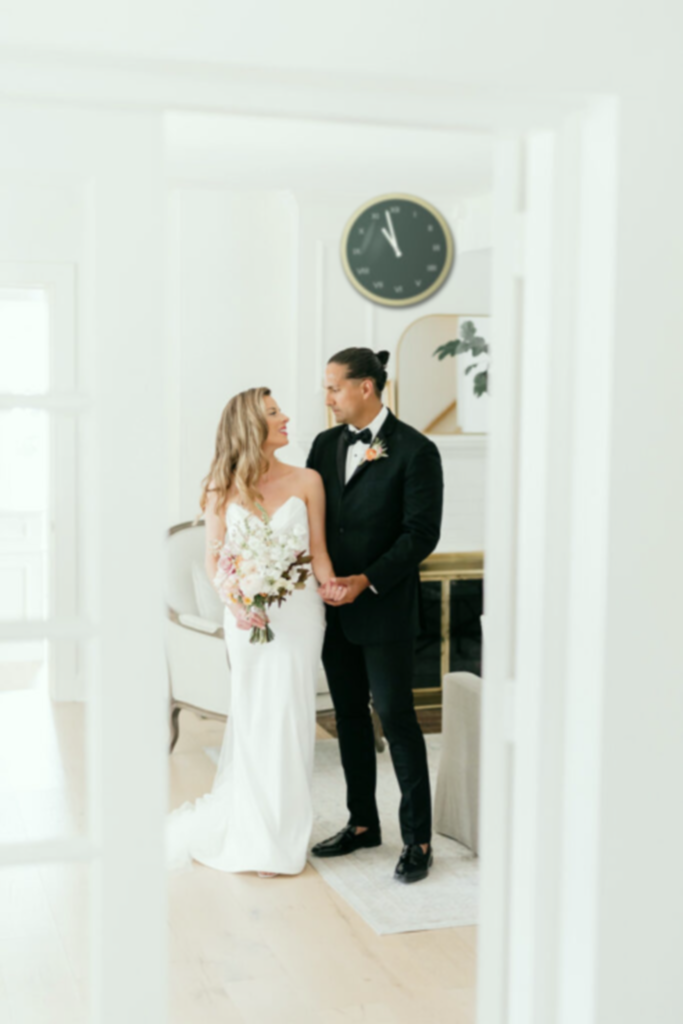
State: 10h58
